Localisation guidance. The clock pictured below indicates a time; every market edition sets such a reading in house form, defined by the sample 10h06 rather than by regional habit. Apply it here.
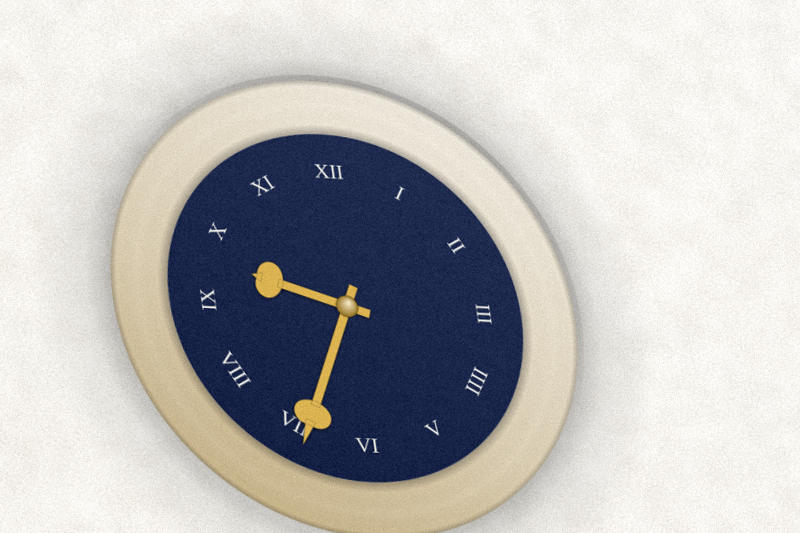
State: 9h34
